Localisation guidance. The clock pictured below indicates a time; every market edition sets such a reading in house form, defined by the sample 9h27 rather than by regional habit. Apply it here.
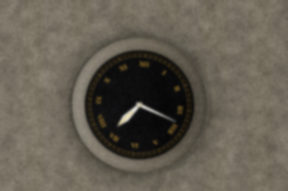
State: 7h18
